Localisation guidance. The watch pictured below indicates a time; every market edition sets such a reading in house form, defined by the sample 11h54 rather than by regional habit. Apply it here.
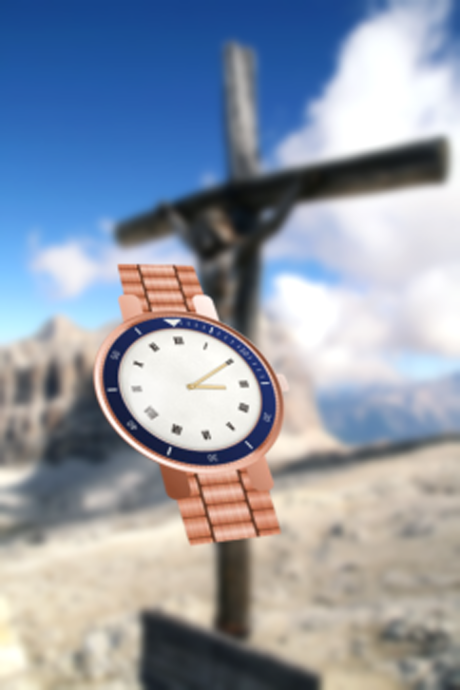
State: 3h10
